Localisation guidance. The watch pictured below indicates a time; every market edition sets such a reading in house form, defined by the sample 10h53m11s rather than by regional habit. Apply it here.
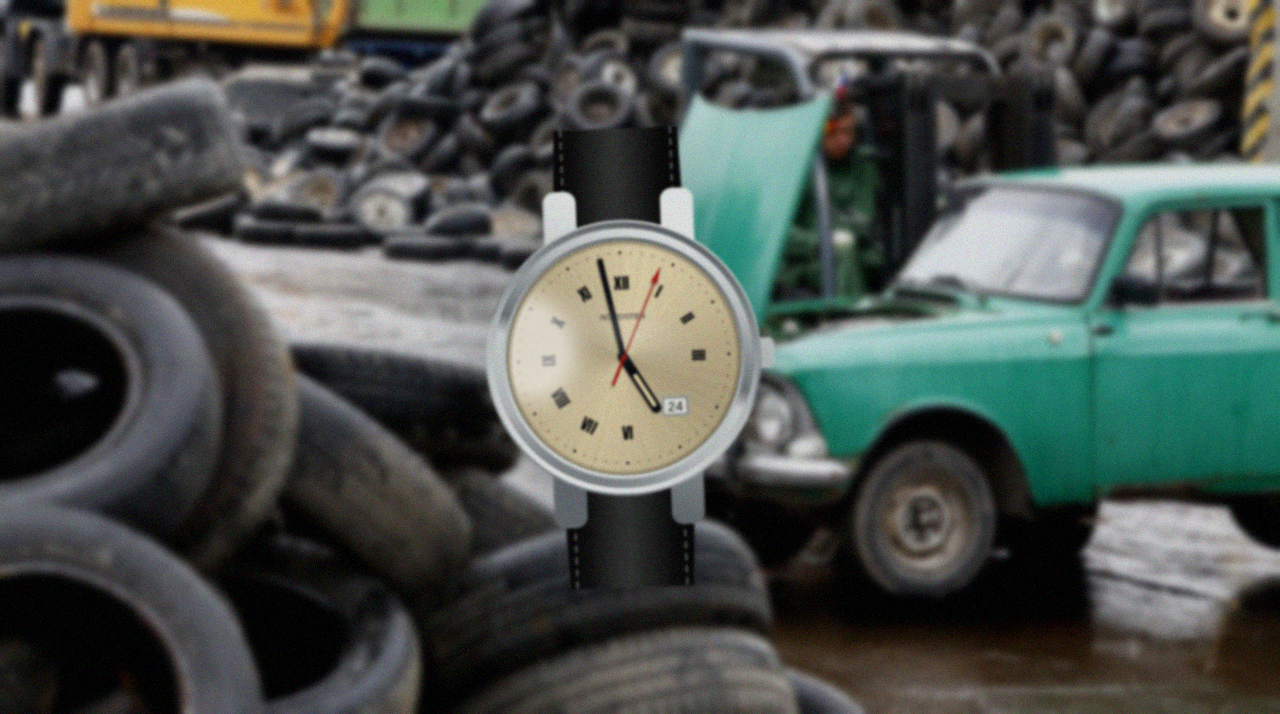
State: 4h58m04s
